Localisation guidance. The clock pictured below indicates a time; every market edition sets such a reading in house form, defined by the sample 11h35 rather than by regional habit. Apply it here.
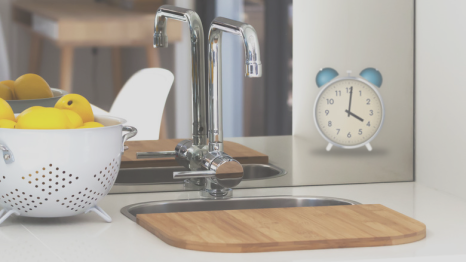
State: 4h01
